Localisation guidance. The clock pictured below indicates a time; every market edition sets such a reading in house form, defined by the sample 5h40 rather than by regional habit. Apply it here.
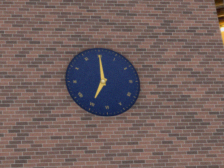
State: 7h00
